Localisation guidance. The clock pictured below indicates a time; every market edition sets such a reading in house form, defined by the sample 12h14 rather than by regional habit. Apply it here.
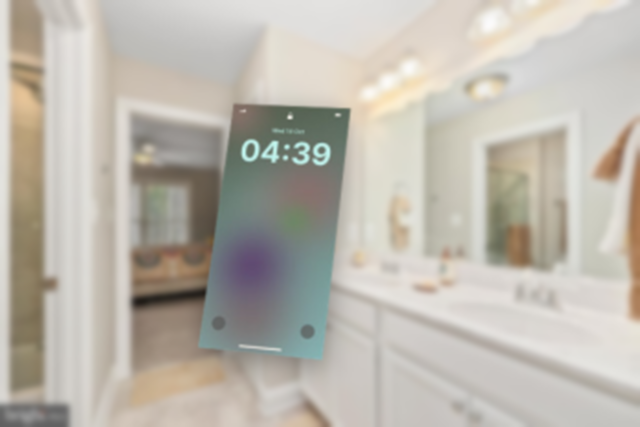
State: 4h39
